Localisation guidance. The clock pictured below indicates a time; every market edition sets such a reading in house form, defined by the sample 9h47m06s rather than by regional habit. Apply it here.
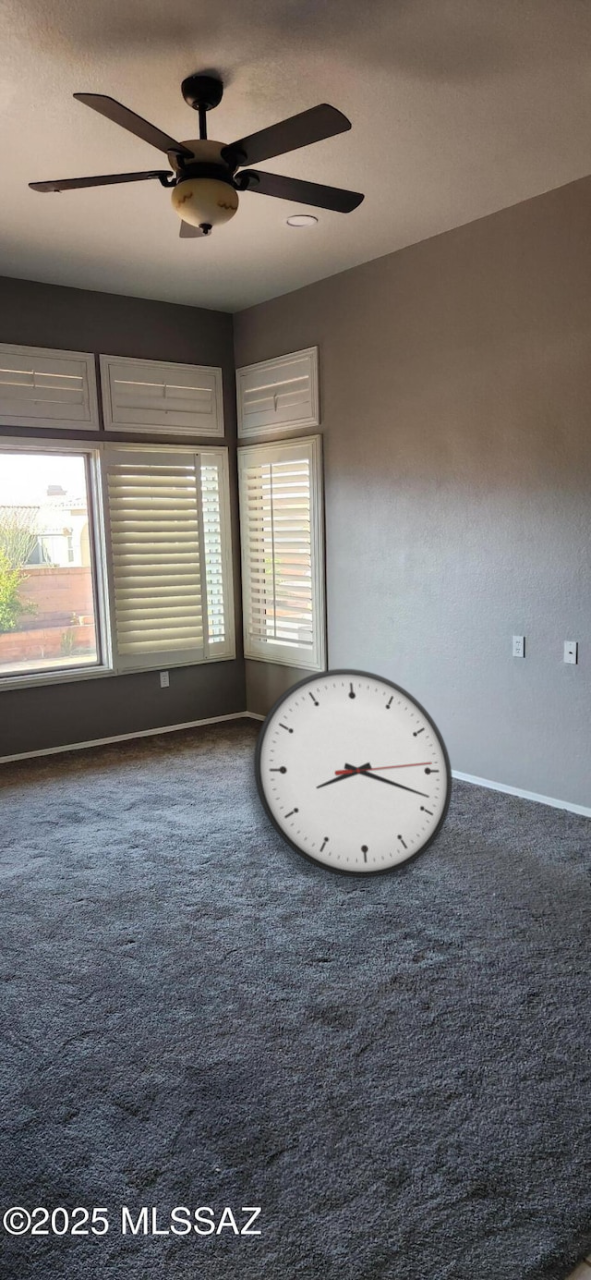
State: 8h18m14s
